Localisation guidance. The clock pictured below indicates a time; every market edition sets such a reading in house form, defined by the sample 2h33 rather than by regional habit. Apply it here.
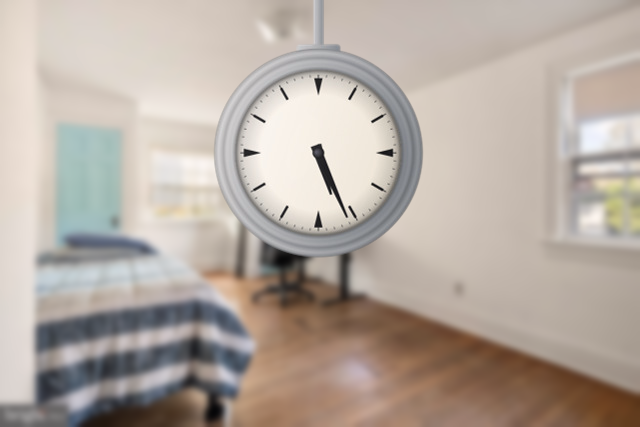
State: 5h26
